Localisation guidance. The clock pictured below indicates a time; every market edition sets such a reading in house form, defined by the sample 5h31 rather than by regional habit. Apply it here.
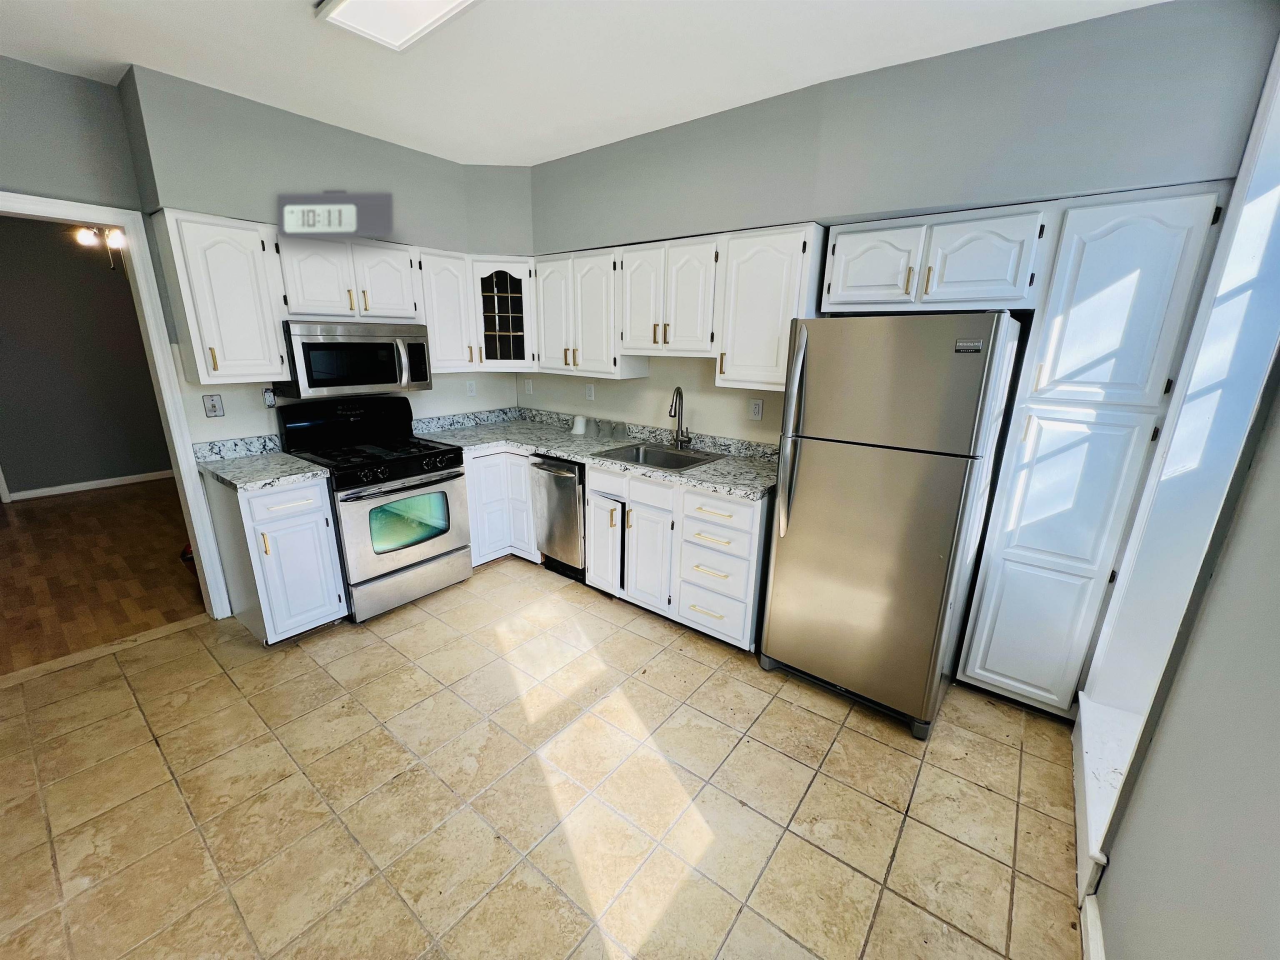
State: 10h11
